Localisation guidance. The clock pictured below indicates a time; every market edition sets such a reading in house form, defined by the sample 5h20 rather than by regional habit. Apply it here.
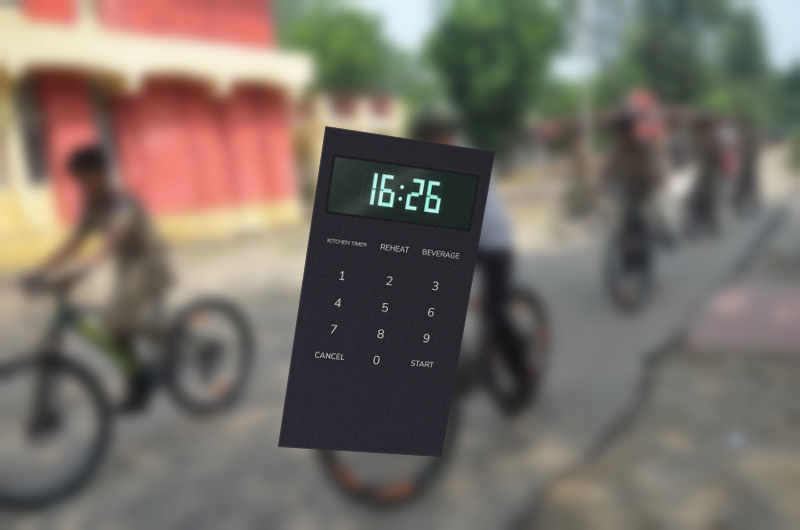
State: 16h26
